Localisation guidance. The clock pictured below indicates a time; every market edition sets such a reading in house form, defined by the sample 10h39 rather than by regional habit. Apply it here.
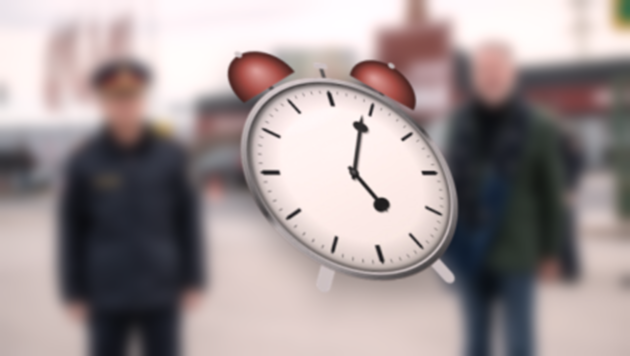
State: 5h04
